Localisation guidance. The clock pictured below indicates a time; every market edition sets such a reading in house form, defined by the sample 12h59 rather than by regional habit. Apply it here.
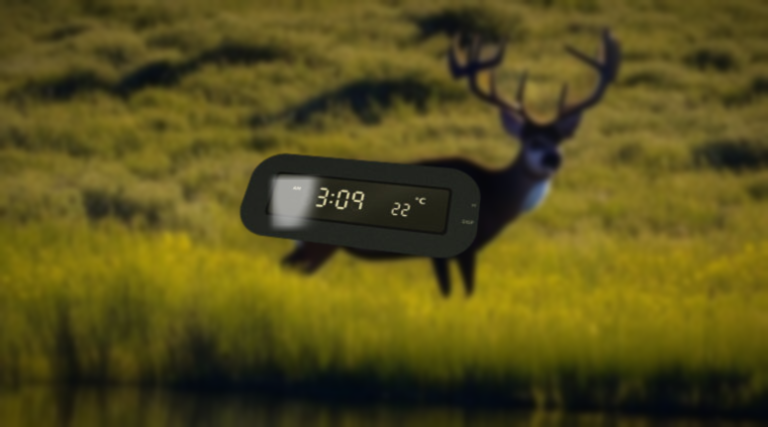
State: 3h09
